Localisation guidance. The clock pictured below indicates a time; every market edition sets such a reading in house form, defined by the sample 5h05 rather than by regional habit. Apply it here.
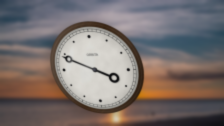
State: 3h49
